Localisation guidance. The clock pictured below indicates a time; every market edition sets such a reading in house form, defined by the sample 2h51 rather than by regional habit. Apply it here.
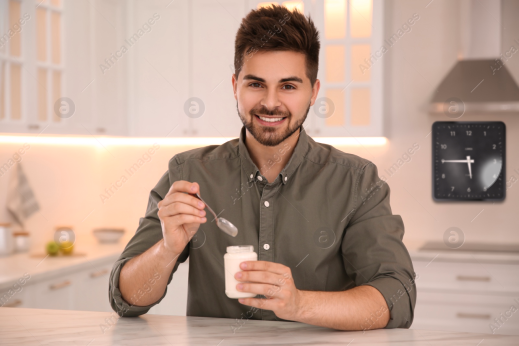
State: 5h45
